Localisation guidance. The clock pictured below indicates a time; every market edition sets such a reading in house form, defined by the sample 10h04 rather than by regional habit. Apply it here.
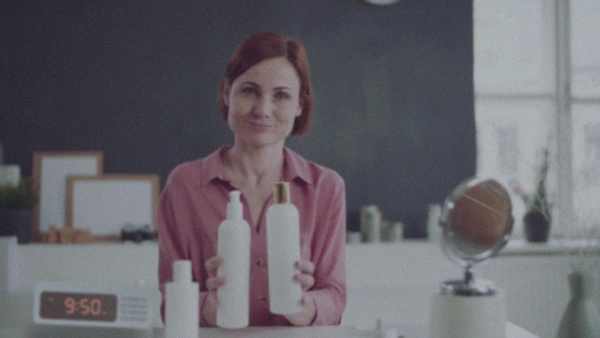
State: 9h50
